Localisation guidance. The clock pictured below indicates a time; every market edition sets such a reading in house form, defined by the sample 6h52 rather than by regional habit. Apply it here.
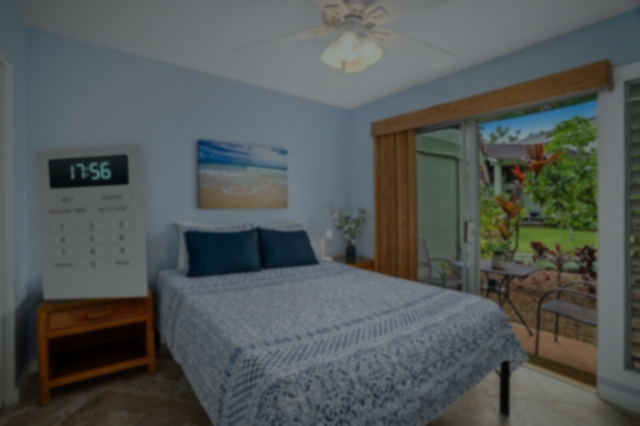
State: 17h56
